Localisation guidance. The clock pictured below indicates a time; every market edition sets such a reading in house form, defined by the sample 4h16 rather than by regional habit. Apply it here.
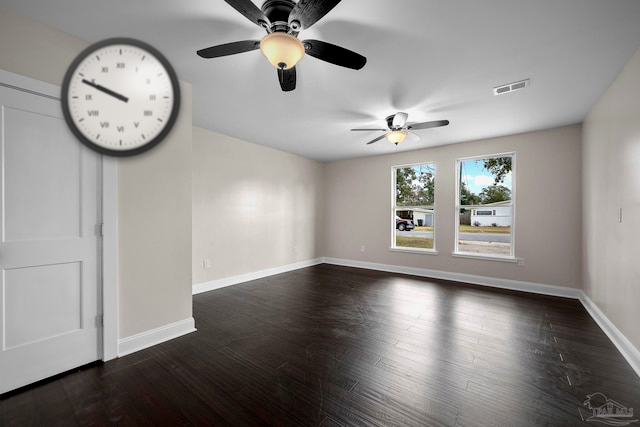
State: 9h49
